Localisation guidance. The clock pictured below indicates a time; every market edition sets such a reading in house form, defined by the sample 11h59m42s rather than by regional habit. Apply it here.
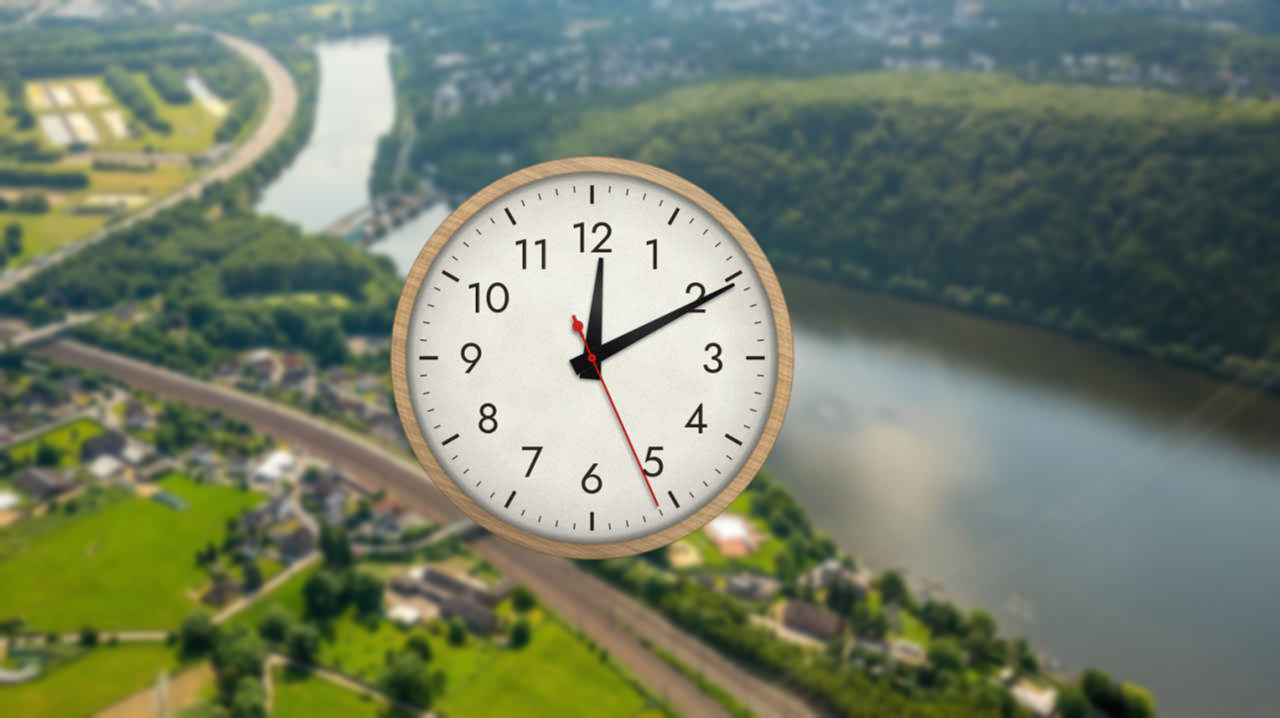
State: 12h10m26s
